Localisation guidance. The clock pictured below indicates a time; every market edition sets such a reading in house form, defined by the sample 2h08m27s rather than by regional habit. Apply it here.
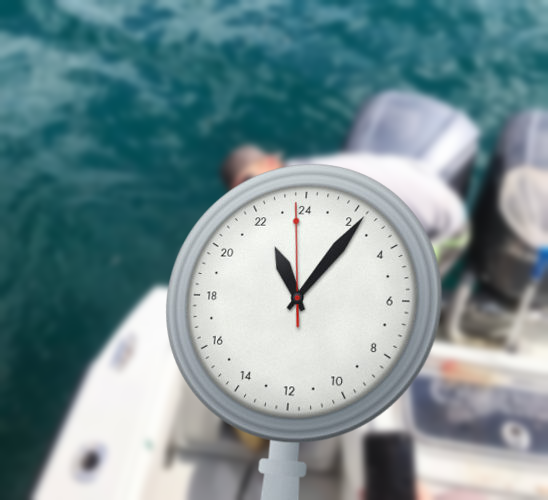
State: 22h05m59s
